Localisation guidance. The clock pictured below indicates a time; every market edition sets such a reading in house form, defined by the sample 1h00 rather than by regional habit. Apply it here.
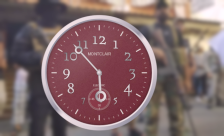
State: 5h53
